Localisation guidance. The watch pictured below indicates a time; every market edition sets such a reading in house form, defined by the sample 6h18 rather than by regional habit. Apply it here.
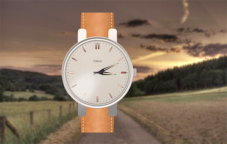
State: 3h11
